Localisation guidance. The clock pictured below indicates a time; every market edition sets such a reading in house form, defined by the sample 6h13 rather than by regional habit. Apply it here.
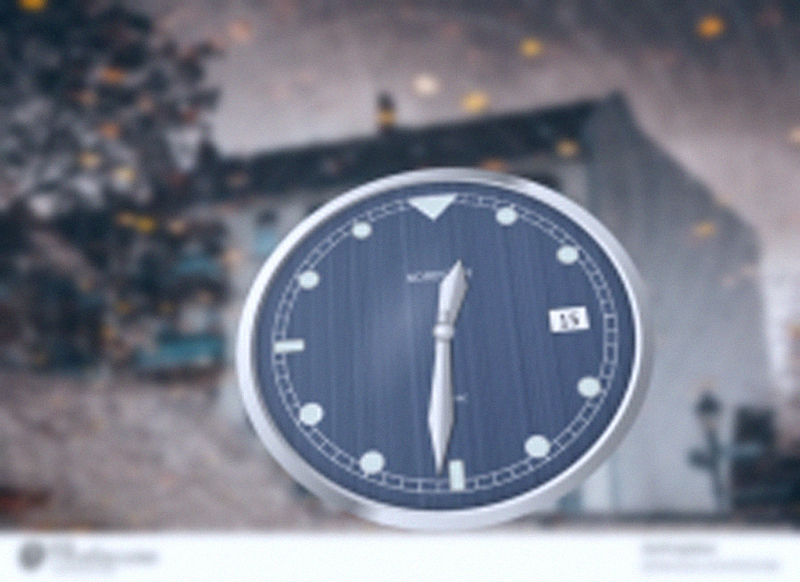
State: 12h31
